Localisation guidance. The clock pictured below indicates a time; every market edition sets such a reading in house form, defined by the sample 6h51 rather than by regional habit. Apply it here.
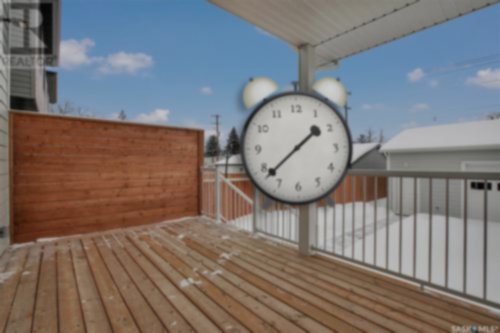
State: 1h38
